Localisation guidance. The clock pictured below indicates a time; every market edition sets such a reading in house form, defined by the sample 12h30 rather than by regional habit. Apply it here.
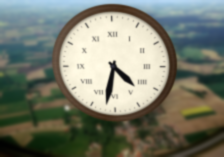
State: 4h32
